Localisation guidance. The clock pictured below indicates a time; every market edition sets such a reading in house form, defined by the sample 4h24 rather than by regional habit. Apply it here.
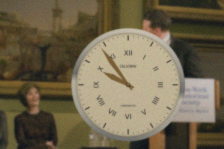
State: 9h54
